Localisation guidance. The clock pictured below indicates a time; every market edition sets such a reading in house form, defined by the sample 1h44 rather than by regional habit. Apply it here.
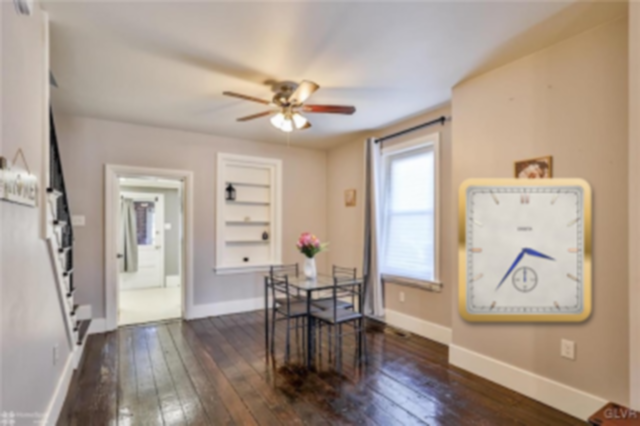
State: 3h36
